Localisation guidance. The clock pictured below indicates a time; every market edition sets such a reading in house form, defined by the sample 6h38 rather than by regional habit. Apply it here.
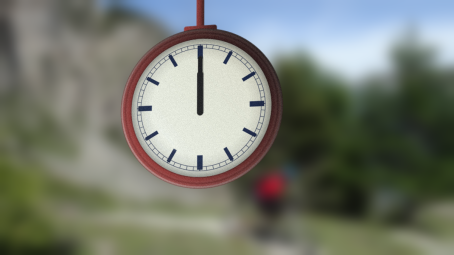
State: 12h00
